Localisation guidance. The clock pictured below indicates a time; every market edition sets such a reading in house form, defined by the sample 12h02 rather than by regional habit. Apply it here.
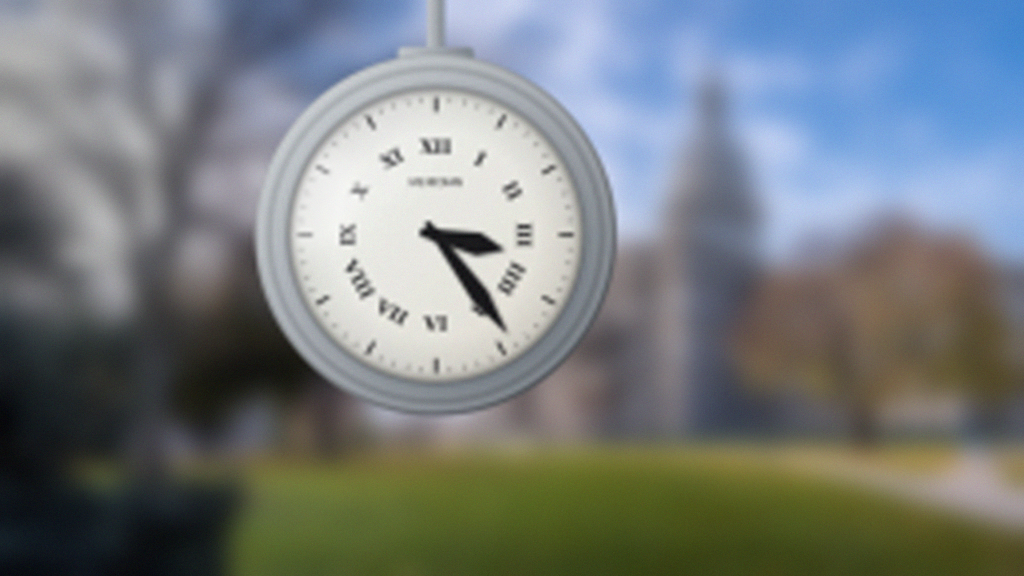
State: 3h24
